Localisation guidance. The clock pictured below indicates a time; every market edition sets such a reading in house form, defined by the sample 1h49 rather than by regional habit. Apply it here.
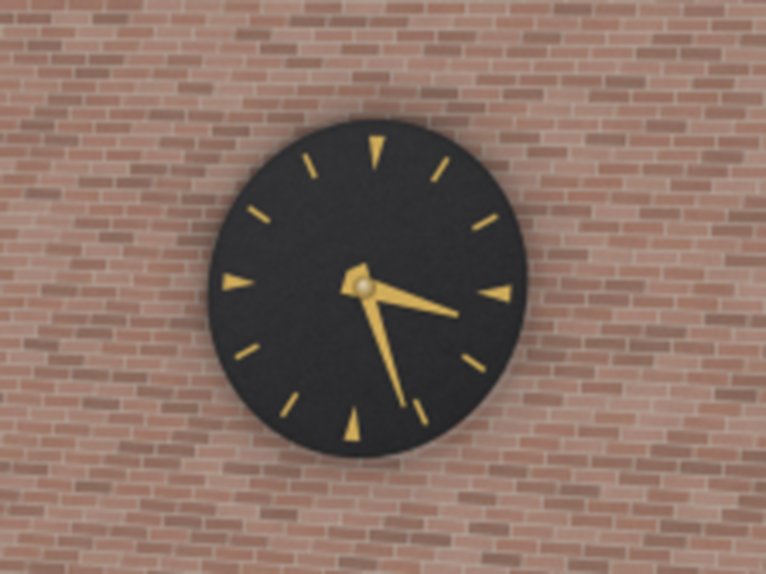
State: 3h26
